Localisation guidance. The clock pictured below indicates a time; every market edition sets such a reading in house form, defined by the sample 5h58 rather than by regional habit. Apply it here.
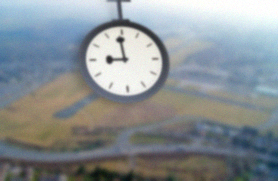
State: 8h59
